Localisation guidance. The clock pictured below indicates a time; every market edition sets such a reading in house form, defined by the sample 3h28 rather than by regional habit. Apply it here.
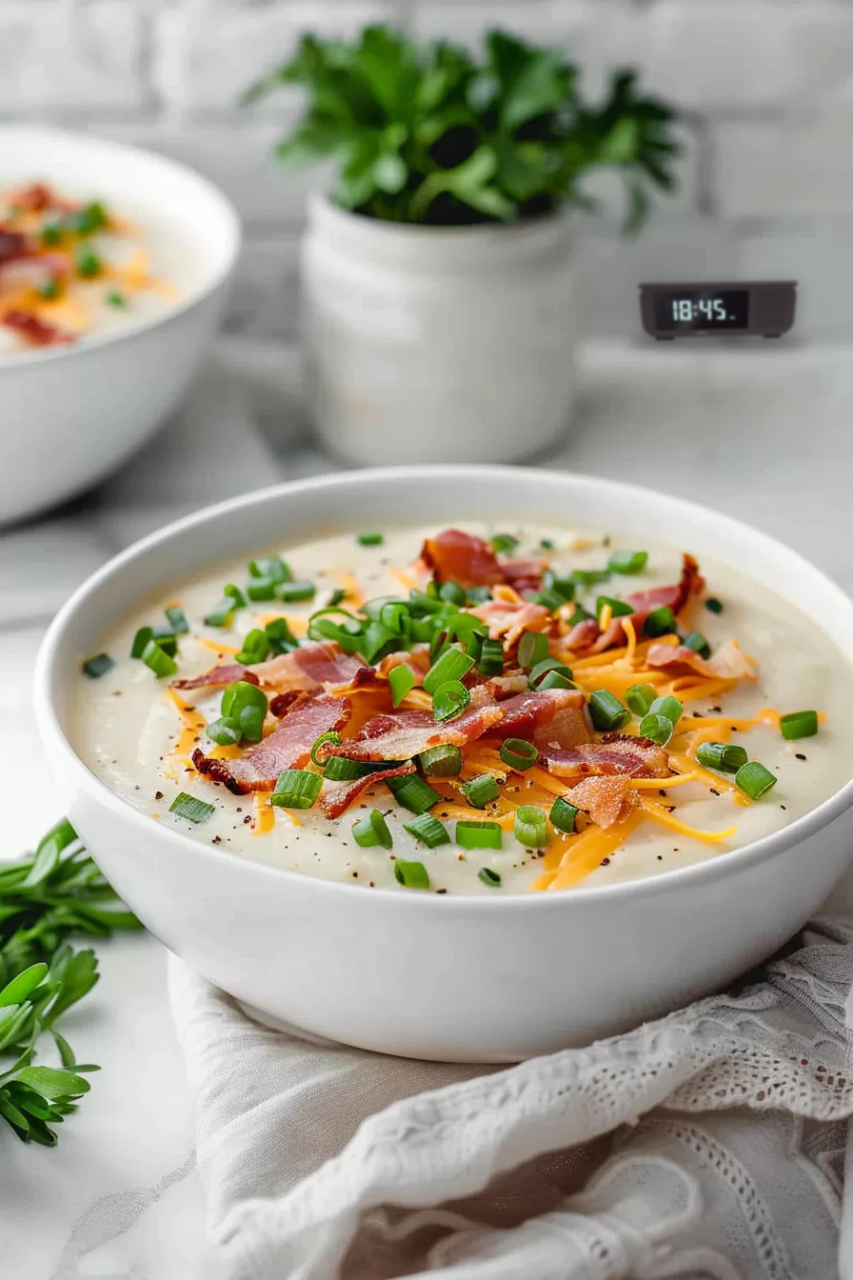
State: 18h45
